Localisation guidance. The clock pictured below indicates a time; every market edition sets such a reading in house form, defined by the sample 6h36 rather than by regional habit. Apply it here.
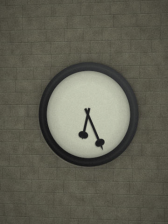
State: 6h26
